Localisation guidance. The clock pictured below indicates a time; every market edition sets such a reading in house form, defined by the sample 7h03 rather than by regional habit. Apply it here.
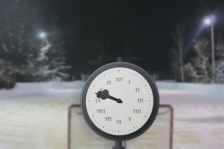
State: 9h48
